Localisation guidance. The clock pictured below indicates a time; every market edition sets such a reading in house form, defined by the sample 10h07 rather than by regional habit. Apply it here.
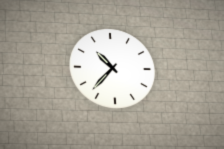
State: 10h37
